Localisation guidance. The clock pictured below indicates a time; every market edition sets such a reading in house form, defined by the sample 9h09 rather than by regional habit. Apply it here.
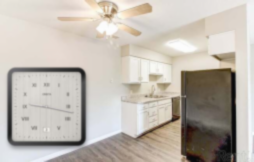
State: 9h17
